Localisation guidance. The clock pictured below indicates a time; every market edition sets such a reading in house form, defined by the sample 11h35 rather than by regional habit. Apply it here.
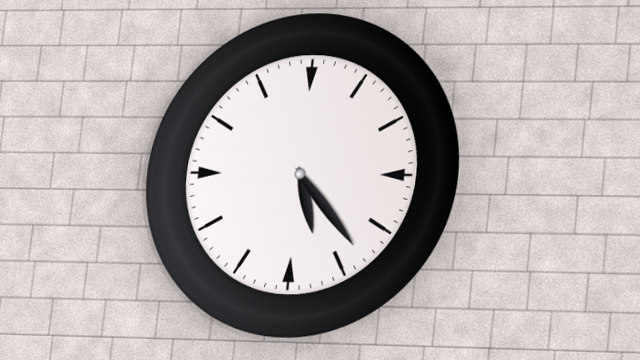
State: 5h23
